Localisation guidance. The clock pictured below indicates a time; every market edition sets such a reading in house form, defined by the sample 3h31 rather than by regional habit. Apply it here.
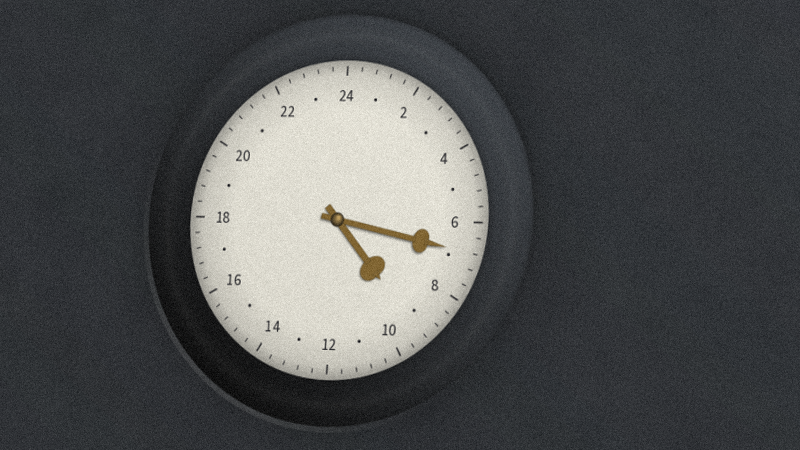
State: 9h17
